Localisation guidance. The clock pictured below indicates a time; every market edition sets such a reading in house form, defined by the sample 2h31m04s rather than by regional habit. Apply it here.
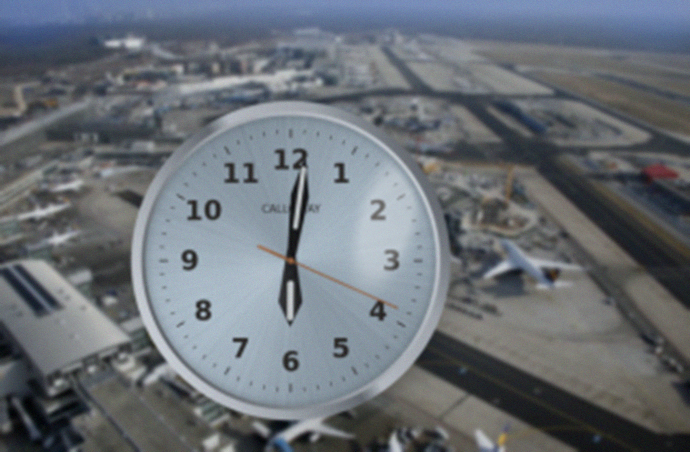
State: 6h01m19s
